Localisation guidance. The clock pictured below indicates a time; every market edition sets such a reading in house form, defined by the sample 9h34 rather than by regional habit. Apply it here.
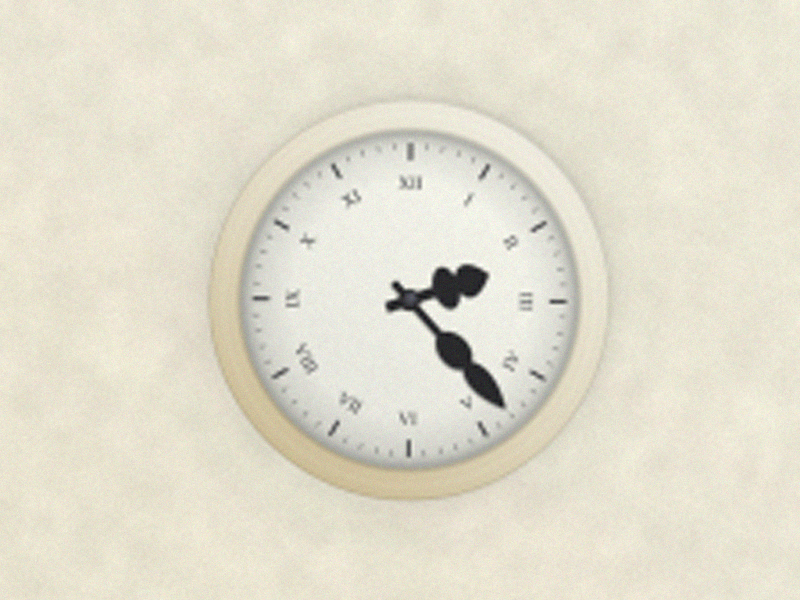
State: 2h23
